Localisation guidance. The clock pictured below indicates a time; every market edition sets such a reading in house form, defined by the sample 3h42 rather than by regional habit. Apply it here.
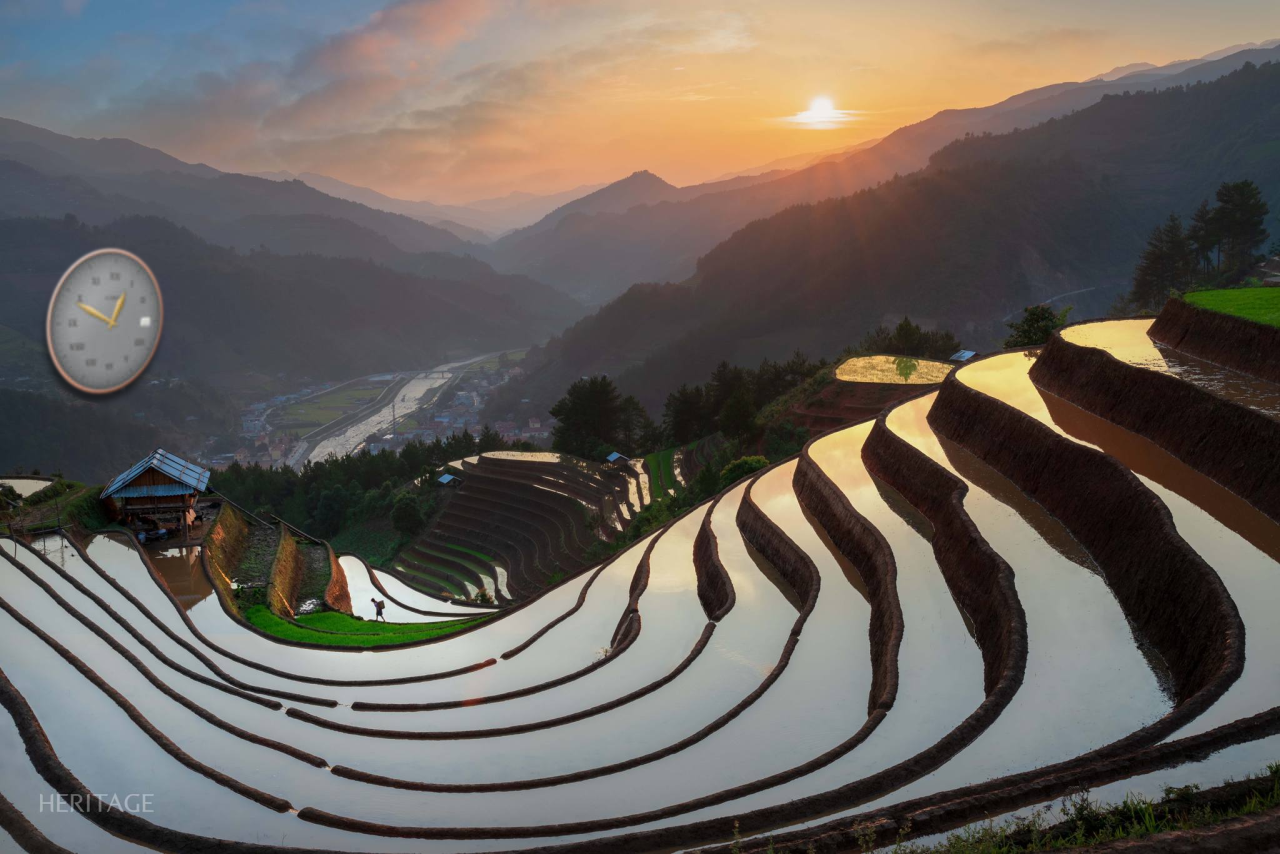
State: 12h49
